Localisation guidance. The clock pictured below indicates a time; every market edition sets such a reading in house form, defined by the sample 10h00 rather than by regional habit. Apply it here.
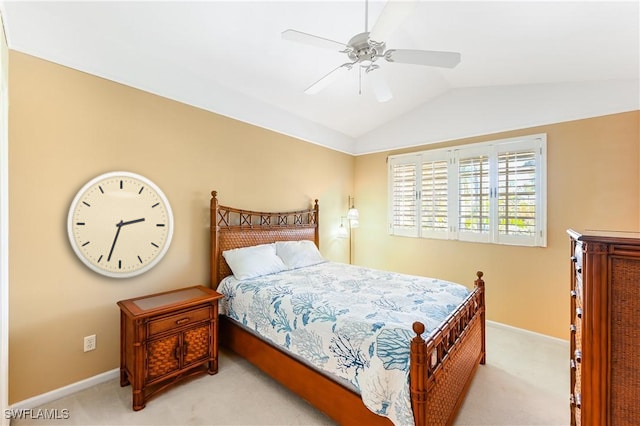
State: 2h33
